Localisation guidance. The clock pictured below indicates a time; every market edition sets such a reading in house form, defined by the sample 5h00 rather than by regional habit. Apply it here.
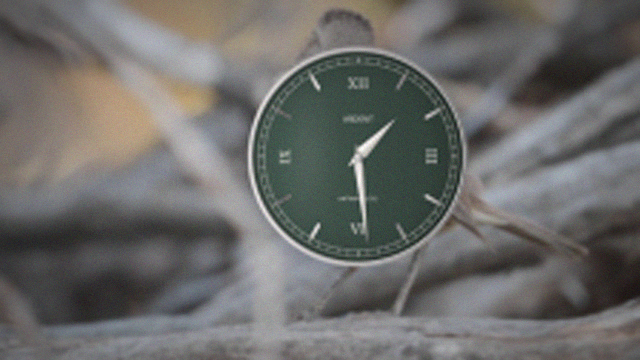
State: 1h29
